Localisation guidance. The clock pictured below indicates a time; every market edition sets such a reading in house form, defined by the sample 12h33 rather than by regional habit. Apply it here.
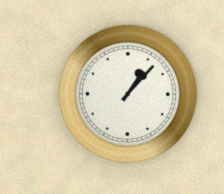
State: 1h07
